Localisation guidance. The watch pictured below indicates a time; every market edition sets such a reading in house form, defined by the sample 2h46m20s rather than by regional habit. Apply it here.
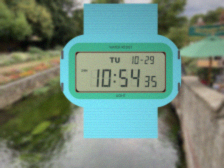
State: 10h54m35s
